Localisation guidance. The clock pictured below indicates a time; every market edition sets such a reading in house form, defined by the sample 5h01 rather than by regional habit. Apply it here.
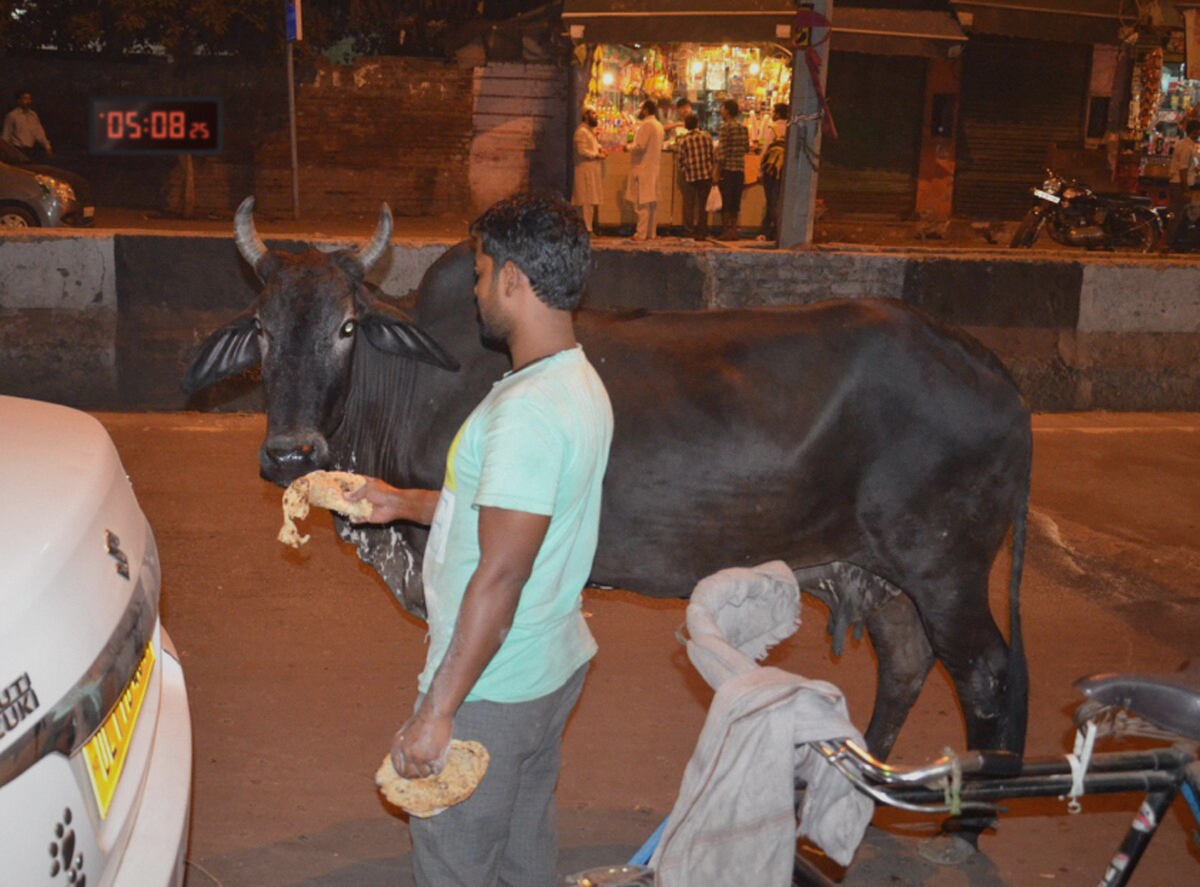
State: 5h08
